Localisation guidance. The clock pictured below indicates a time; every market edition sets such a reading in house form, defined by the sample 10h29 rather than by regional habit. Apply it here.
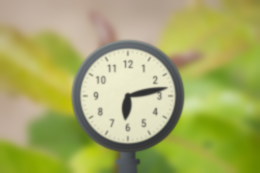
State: 6h13
